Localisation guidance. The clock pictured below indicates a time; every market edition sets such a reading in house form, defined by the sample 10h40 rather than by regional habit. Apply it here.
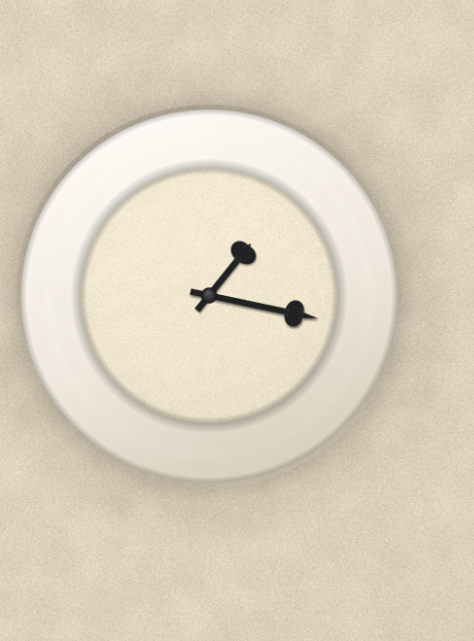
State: 1h17
